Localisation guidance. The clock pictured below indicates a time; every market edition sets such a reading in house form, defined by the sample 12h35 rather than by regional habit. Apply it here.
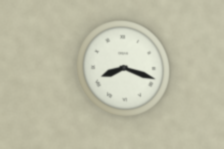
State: 8h18
